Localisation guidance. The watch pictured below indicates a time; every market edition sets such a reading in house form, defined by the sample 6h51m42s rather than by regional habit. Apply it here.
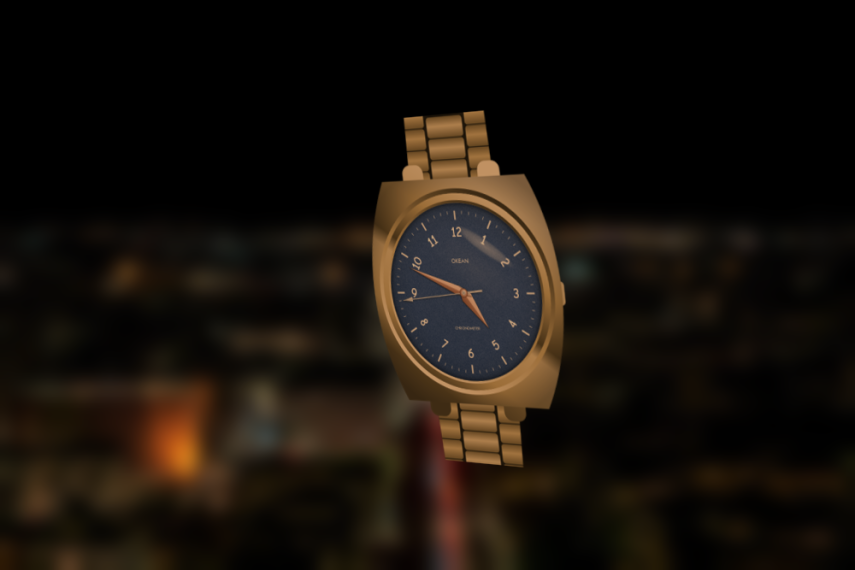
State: 4h48m44s
